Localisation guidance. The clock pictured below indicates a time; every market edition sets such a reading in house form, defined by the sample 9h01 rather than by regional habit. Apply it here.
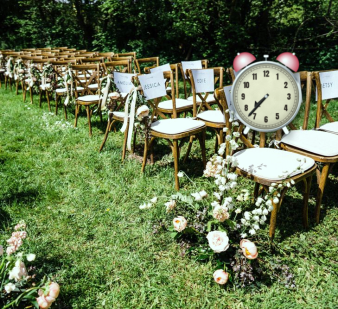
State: 7h37
